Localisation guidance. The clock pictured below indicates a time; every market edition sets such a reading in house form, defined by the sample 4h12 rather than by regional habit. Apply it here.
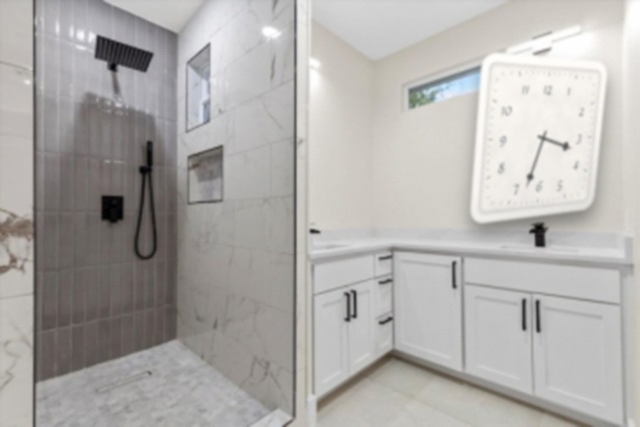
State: 3h33
